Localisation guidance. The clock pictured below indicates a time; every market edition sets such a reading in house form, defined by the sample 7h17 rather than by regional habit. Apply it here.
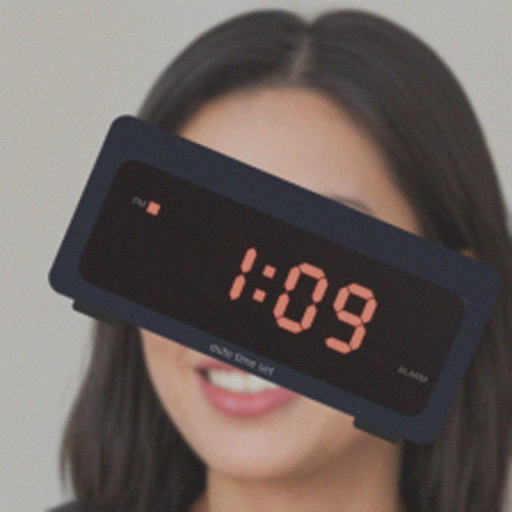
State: 1h09
